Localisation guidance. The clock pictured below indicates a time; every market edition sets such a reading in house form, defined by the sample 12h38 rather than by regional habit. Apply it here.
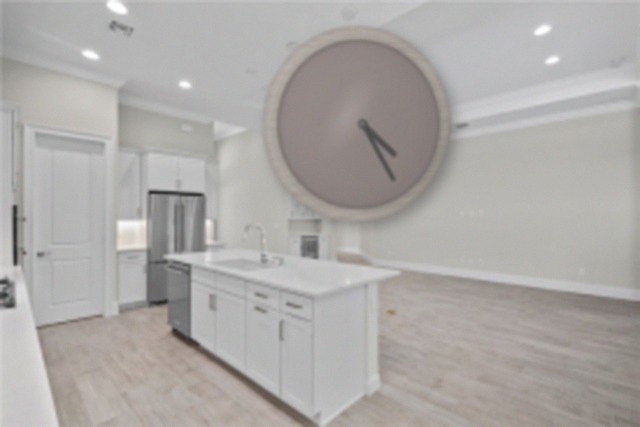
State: 4h25
